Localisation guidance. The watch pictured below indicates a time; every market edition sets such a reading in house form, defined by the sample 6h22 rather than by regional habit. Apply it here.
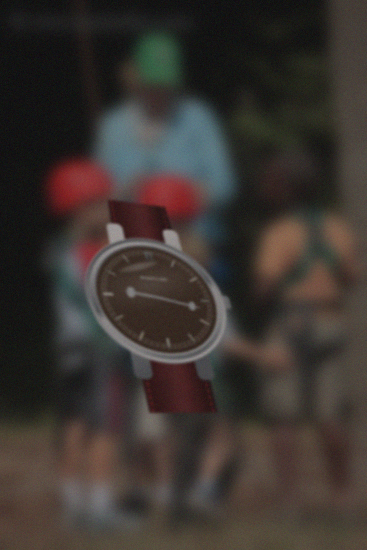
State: 9h17
